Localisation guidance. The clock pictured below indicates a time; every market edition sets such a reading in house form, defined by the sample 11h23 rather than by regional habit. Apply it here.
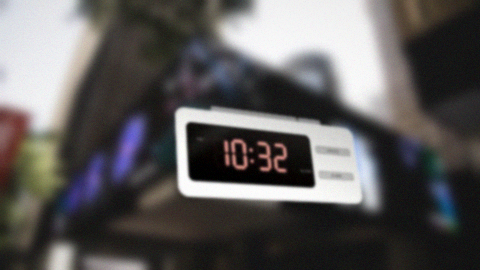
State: 10h32
